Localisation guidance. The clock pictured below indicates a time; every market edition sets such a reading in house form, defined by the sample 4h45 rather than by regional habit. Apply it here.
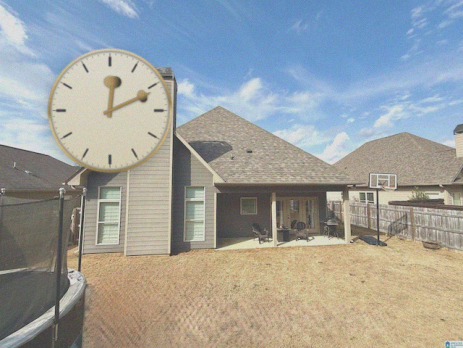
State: 12h11
